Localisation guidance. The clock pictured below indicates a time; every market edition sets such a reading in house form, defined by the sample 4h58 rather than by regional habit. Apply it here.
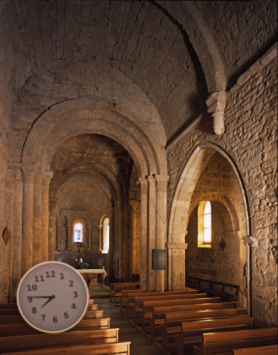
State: 7h46
